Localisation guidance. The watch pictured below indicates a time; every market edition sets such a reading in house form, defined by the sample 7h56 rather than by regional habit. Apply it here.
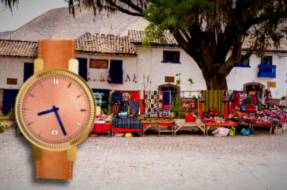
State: 8h26
